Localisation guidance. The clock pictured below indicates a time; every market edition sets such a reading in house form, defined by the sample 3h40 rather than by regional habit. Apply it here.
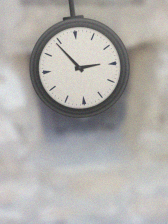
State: 2h54
